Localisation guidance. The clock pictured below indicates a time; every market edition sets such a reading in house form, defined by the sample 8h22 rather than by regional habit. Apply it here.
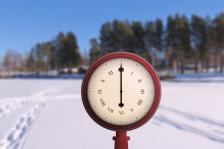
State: 6h00
